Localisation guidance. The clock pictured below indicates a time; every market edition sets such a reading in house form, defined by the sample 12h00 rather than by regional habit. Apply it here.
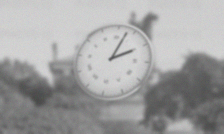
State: 2h03
